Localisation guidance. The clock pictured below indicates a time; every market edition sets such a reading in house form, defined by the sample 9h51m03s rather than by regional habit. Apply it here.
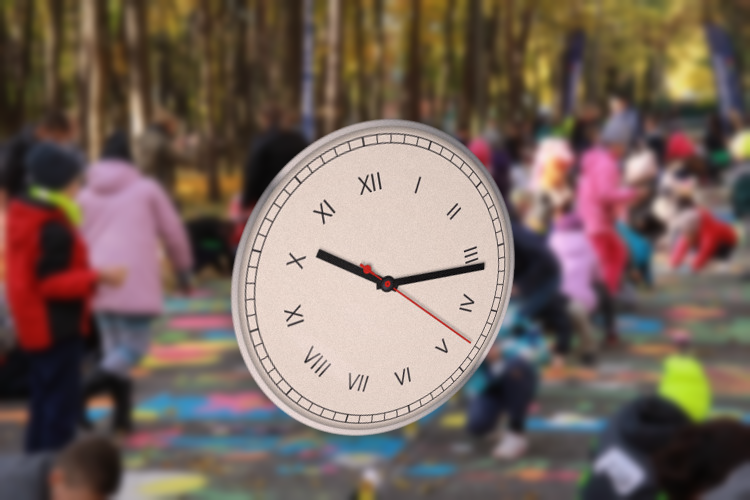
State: 10h16m23s
